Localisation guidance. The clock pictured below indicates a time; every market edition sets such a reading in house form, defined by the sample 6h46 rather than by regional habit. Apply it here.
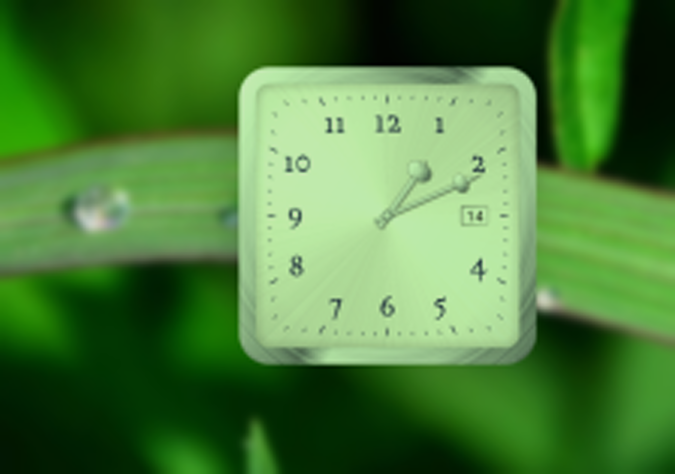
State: 1h11
